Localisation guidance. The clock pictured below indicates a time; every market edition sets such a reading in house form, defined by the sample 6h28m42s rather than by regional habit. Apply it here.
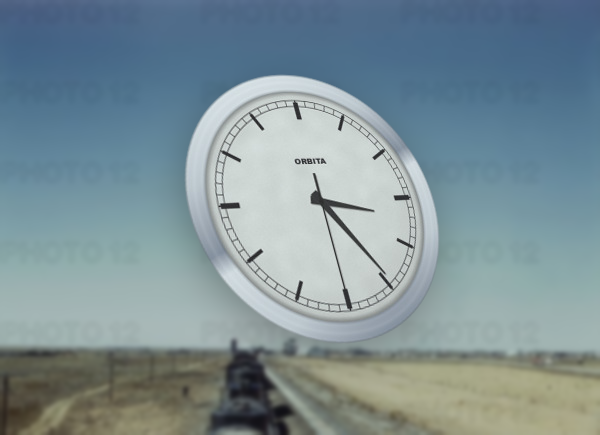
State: 3h24m30s
